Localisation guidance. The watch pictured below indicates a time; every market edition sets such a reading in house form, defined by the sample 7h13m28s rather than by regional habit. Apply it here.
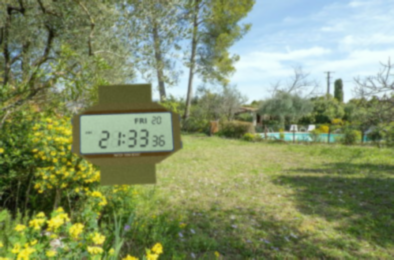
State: 21h33m36s
